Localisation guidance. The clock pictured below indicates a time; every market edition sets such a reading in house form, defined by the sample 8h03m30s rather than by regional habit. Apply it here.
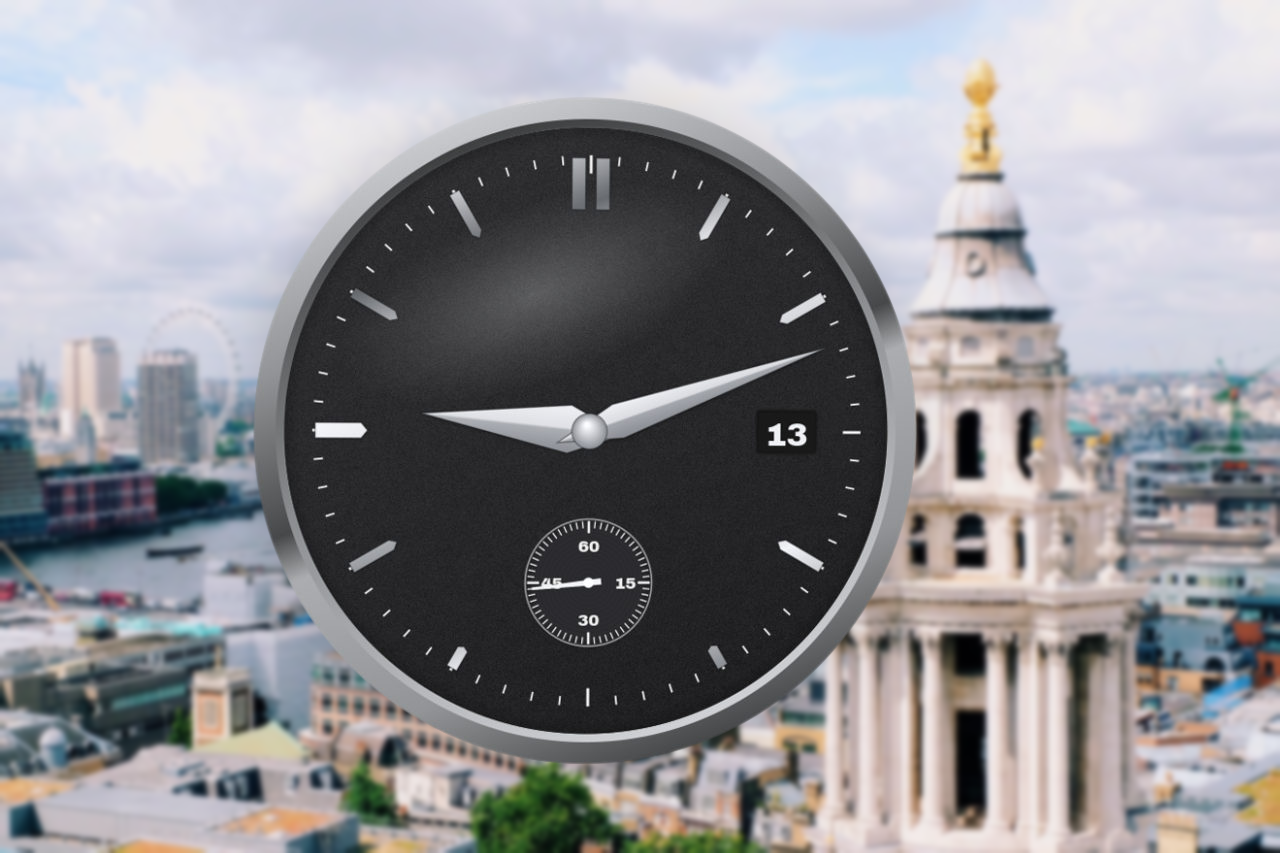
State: 9h11m44s
